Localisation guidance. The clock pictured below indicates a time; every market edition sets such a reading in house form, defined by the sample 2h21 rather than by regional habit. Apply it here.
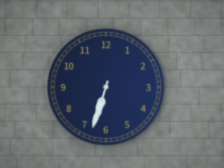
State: 6h33
